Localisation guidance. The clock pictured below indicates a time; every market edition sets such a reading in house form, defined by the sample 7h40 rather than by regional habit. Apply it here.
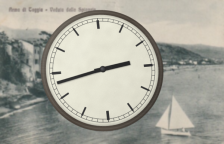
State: 2h43
